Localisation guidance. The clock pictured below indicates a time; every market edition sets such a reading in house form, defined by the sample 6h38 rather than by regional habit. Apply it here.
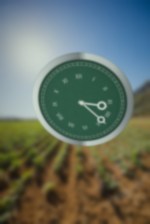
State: 3h23
